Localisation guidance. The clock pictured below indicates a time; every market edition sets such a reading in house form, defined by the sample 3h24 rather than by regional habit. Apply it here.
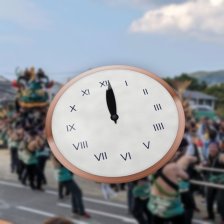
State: 12h01
